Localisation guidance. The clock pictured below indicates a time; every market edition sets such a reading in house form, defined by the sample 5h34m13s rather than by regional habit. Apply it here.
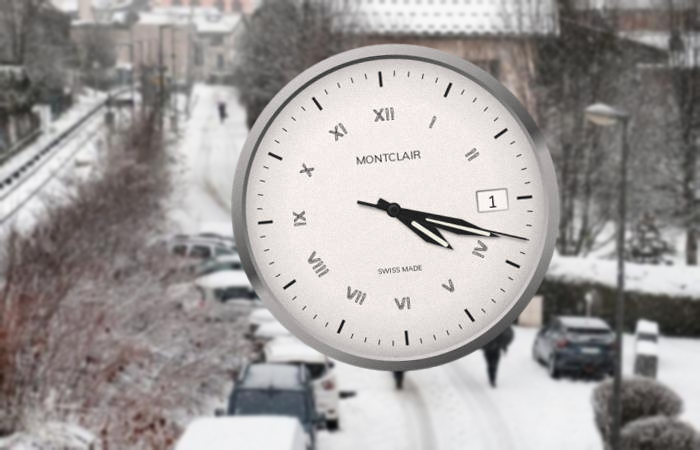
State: 4h18m18s
